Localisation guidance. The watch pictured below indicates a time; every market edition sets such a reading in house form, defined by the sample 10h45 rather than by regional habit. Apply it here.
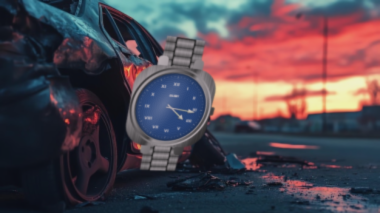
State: 4h16
